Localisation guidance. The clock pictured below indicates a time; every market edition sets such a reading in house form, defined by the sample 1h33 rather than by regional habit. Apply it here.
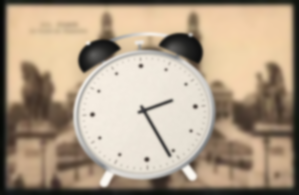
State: 2h26
